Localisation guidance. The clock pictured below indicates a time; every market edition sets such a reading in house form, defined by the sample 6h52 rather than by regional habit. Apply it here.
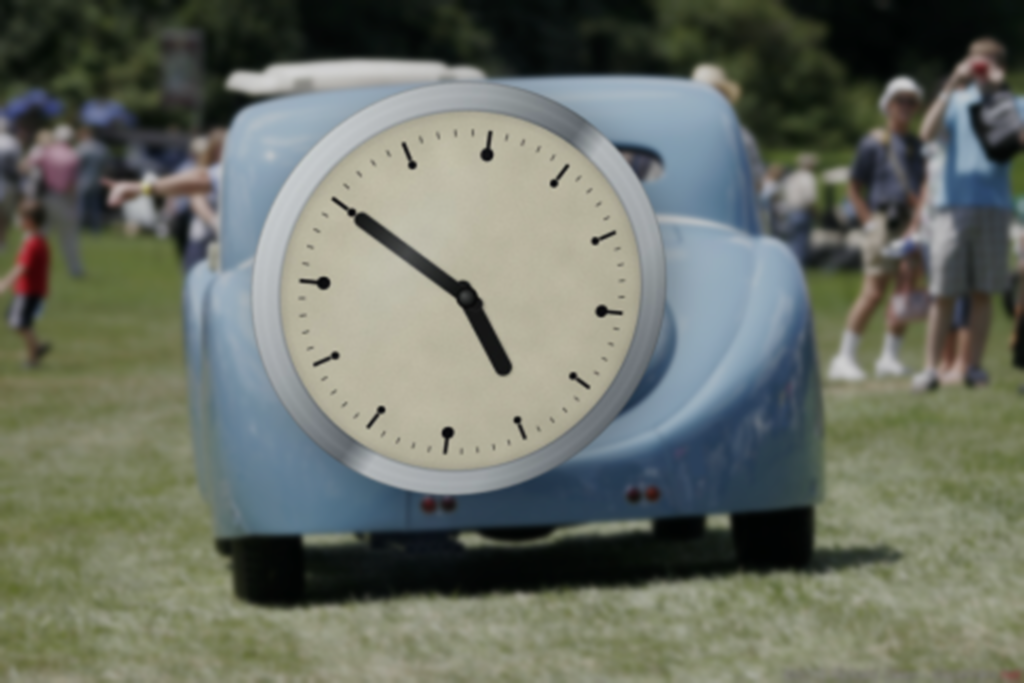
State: 4h50
